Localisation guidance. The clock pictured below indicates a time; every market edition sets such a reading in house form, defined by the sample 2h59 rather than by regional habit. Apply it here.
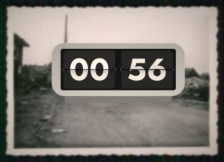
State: 0h56
